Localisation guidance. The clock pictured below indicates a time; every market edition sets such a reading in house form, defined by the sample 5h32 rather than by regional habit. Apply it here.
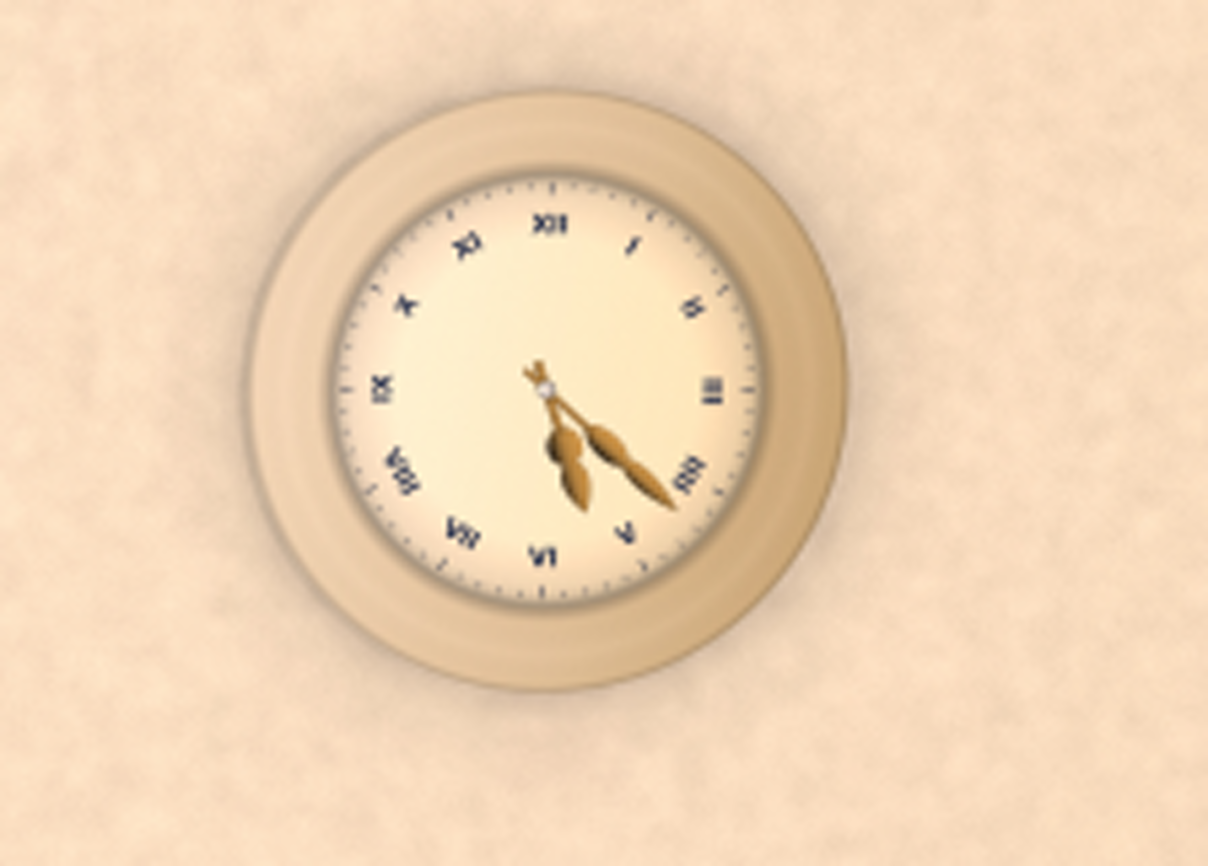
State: 5h22
